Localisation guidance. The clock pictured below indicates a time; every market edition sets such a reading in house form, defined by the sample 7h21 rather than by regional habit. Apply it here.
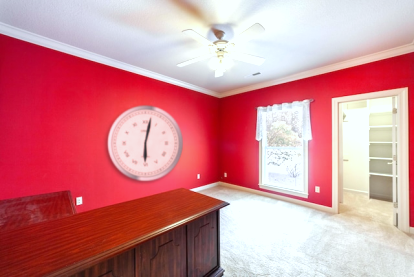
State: 6h02
